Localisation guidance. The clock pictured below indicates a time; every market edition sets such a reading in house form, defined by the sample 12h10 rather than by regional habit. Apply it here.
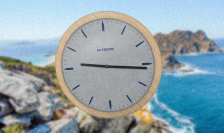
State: 9h16
